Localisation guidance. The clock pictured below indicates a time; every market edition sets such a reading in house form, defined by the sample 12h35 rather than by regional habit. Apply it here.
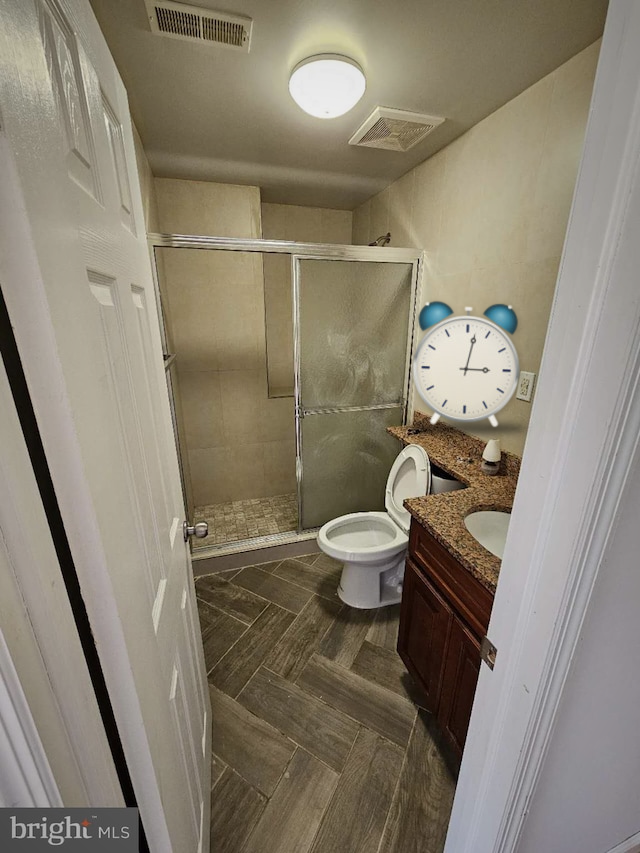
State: 3h02
